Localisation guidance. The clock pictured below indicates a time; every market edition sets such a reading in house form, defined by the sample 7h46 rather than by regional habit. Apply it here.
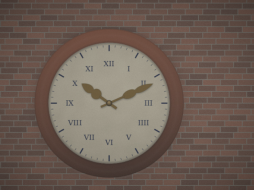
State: 10h11
